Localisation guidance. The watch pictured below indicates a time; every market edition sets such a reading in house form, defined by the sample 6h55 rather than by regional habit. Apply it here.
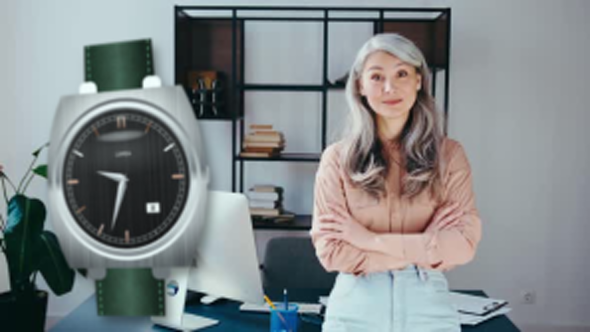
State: 9h33
